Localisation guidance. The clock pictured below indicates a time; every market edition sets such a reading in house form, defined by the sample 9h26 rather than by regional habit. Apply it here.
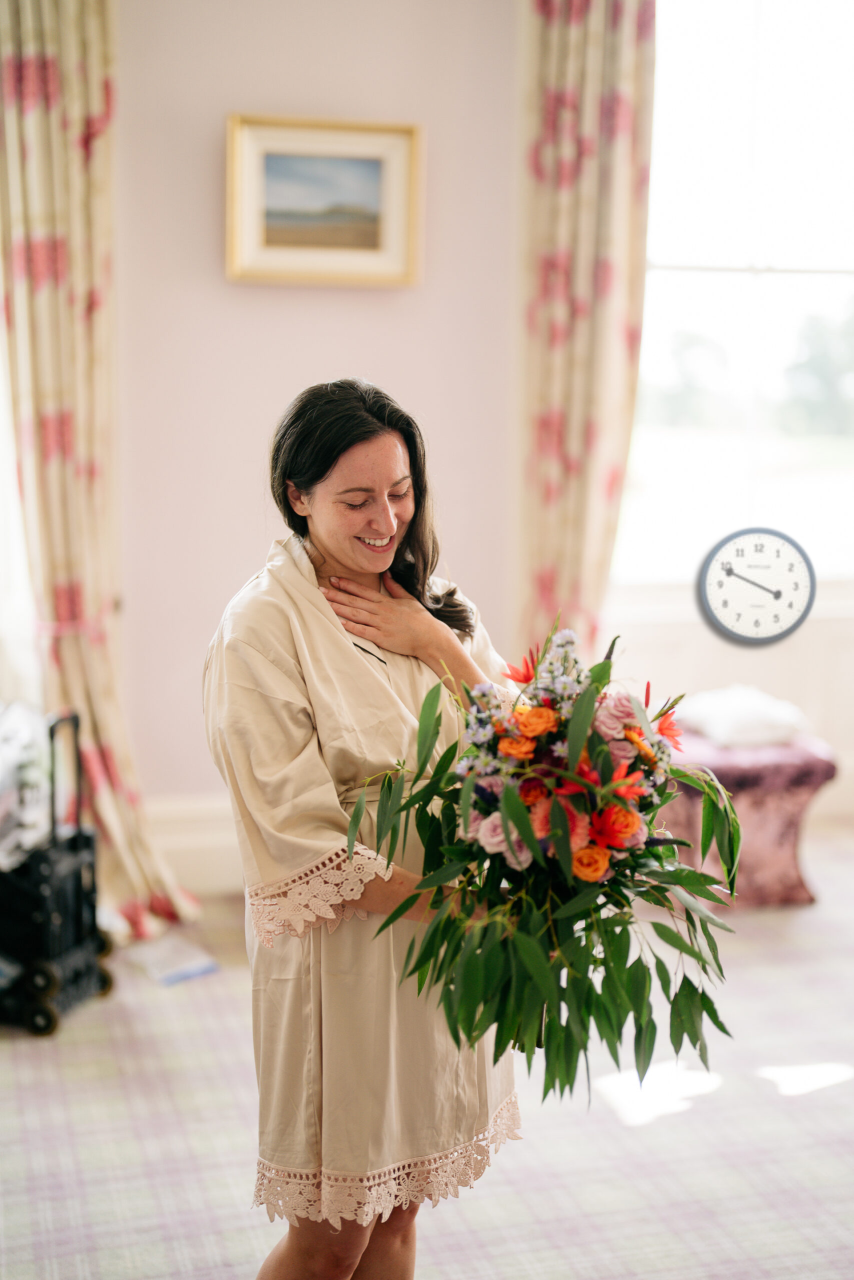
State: 3h49
